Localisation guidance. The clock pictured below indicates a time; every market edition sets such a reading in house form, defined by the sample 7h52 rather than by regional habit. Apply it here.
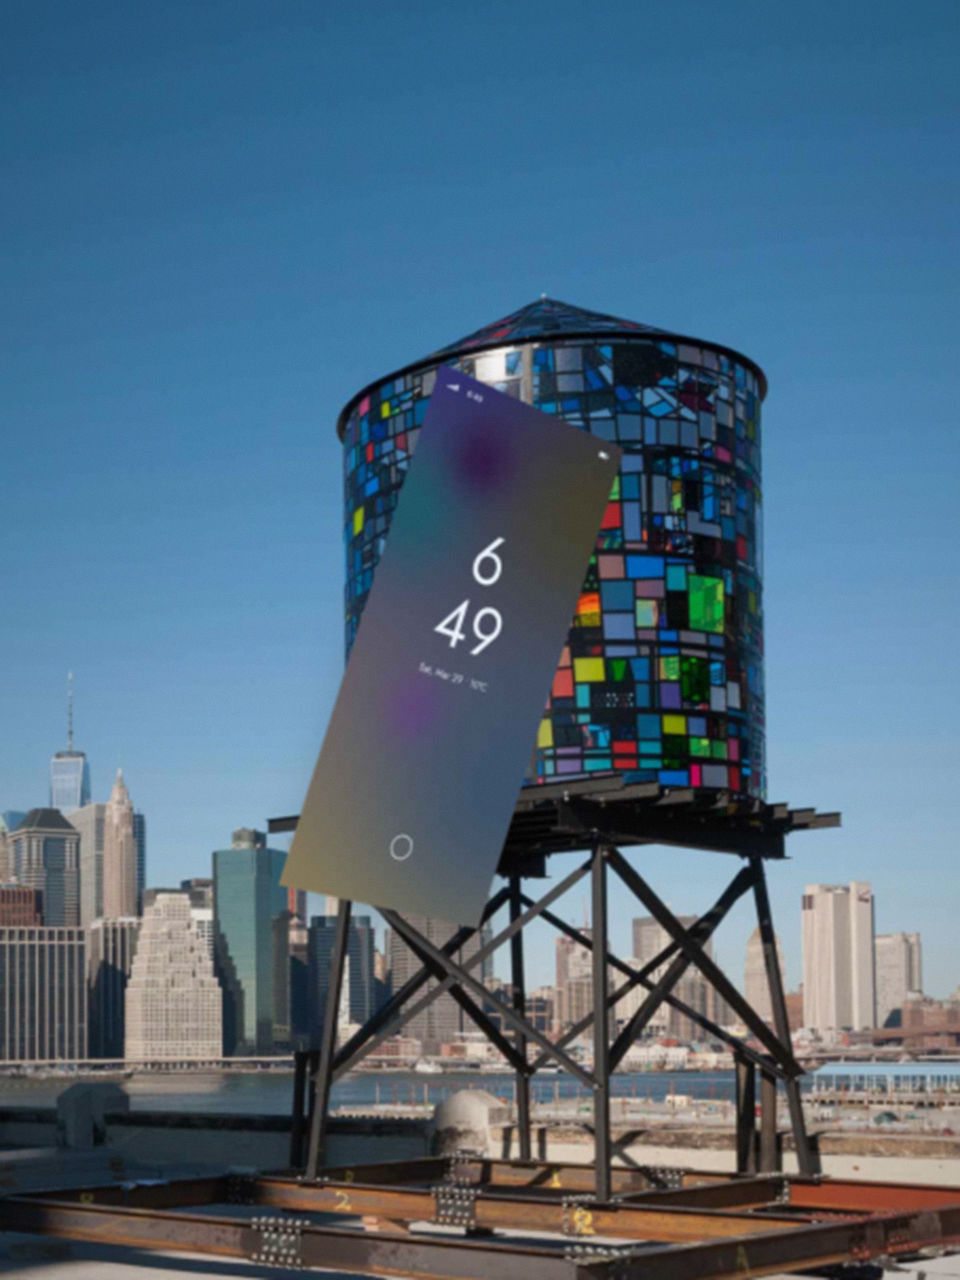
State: 6h49
